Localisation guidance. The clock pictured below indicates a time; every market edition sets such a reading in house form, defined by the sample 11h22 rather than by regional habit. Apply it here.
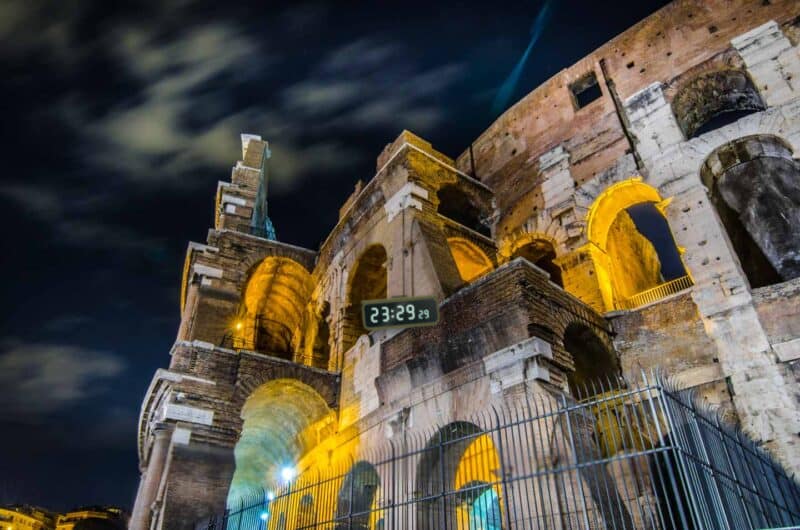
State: 23h29
